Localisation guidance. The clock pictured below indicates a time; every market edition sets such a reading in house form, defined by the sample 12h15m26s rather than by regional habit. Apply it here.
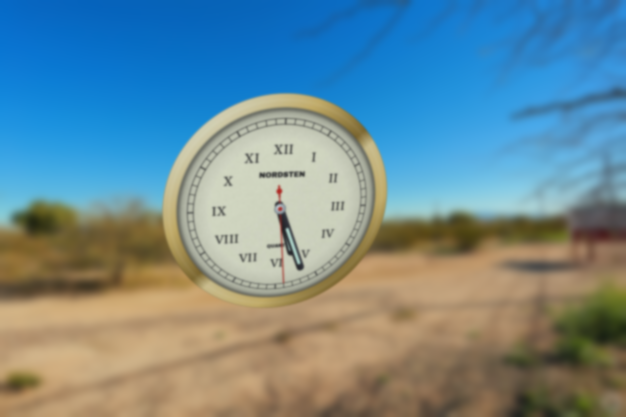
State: 5h26m29s
